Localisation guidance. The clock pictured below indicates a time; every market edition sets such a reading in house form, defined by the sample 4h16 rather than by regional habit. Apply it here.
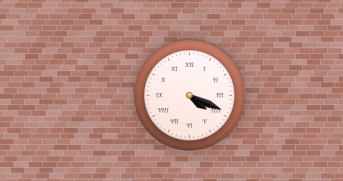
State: 4h19
